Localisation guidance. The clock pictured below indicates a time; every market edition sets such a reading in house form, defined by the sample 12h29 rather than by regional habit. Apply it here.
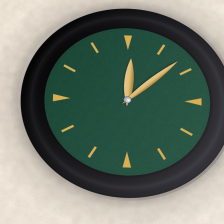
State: 12h08
